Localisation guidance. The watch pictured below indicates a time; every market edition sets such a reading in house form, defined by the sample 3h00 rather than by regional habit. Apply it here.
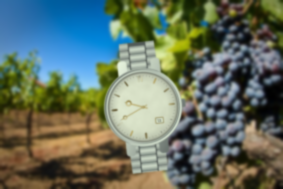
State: 9h41
